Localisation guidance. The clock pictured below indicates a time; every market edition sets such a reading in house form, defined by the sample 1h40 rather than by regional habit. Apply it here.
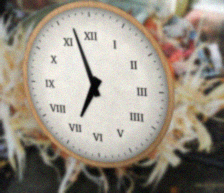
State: 6h57
